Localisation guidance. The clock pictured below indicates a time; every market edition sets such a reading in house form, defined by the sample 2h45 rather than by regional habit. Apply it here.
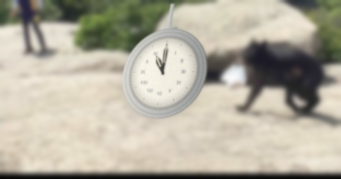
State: 11h00
